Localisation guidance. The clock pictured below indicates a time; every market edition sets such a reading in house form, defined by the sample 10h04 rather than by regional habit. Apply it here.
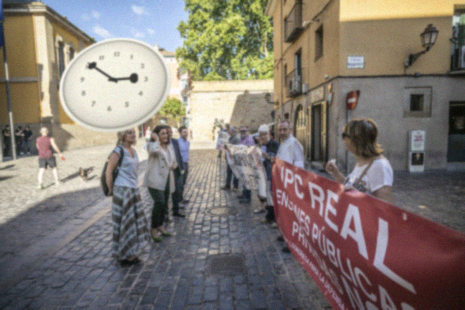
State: 2h51
